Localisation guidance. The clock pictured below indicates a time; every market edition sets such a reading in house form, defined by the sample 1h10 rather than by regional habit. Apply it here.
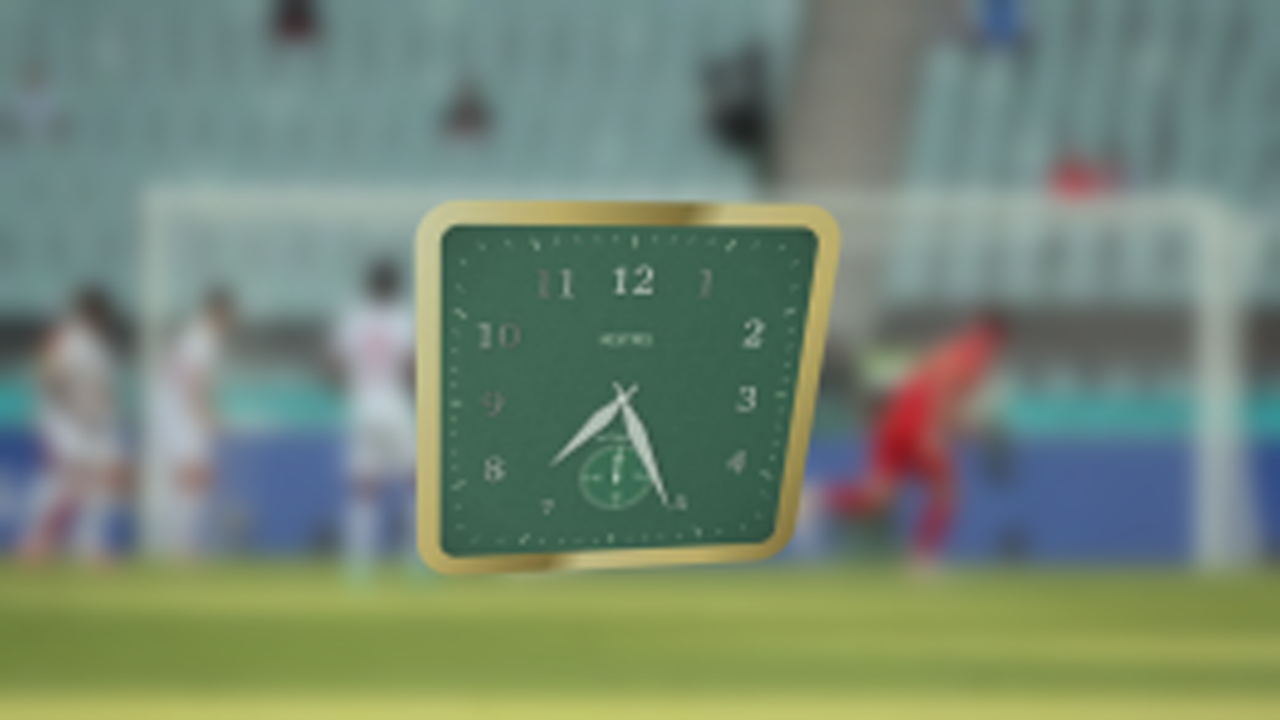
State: 7h26
